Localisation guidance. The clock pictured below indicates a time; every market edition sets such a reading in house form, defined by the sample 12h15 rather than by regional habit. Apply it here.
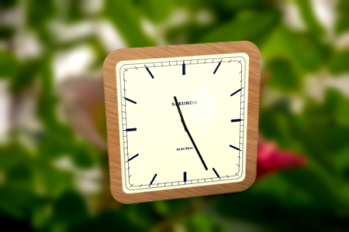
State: 11h26
